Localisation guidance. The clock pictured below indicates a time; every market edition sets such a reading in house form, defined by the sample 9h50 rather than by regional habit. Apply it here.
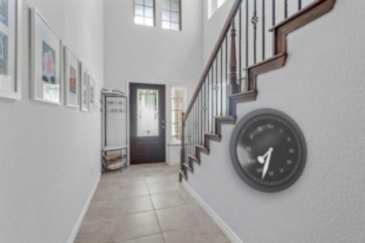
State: 7h33
